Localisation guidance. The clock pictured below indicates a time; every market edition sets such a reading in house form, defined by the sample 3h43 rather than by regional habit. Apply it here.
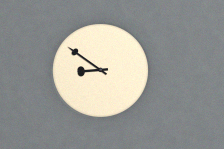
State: 8h51
